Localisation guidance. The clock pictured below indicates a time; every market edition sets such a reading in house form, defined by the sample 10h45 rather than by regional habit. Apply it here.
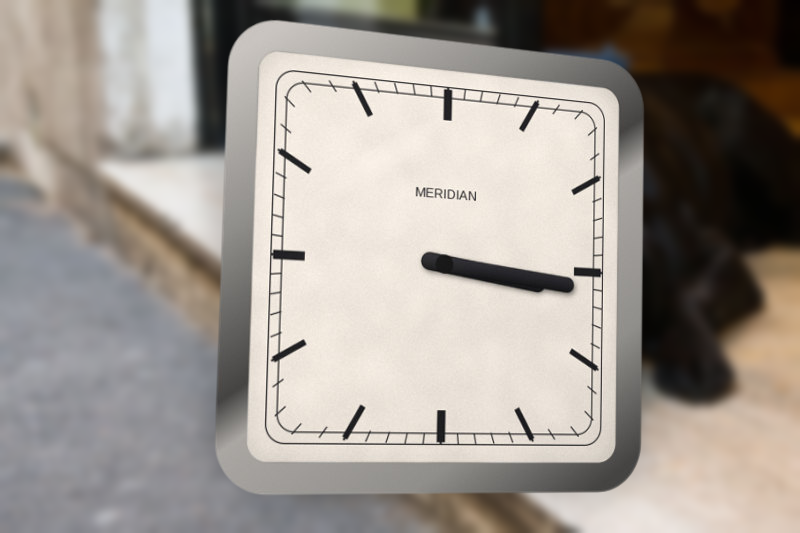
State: 3h16
